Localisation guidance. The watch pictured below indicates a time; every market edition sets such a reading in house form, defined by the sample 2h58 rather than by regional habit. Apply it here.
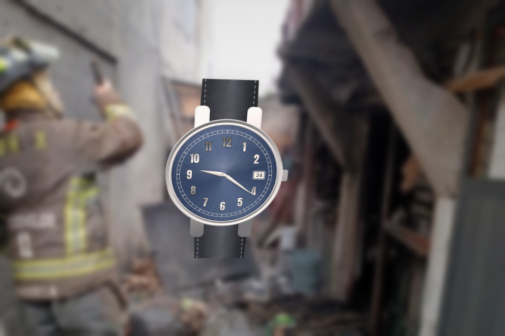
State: 9h21
